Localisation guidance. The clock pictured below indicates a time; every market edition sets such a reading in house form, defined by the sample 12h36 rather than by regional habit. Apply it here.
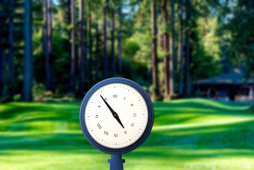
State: 4h54
